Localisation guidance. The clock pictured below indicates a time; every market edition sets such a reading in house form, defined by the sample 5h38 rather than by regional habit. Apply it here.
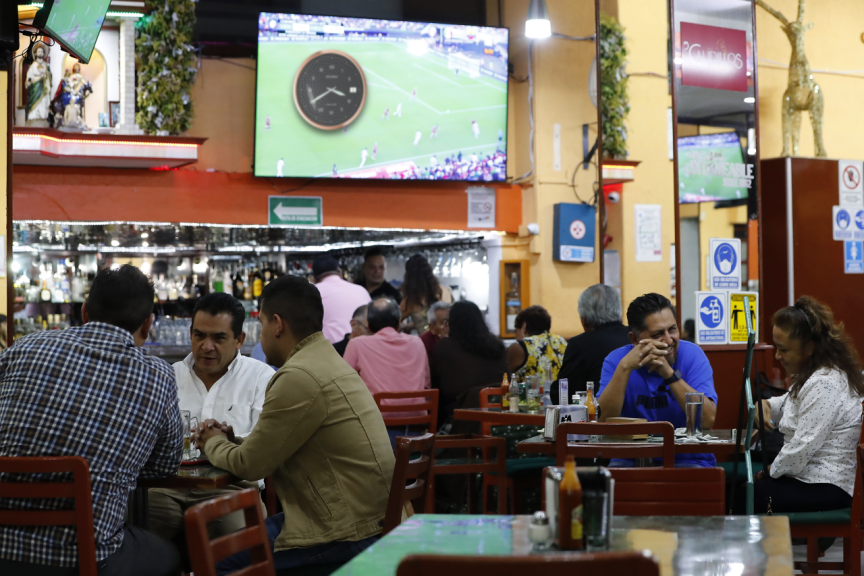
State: 3h40
